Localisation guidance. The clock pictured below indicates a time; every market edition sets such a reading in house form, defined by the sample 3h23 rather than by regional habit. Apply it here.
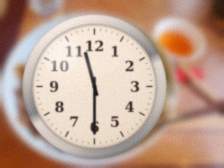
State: 11h30
